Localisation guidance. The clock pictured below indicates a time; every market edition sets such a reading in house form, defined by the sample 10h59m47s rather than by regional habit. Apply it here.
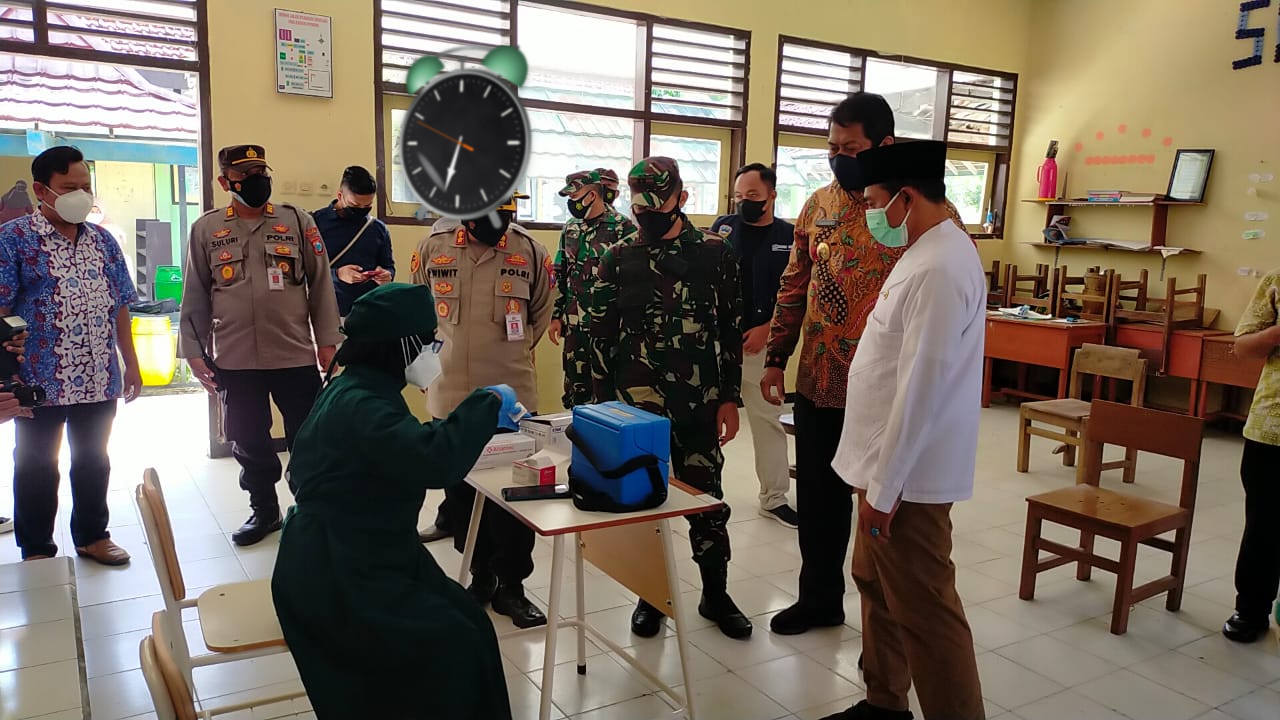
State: 6h32m49s
